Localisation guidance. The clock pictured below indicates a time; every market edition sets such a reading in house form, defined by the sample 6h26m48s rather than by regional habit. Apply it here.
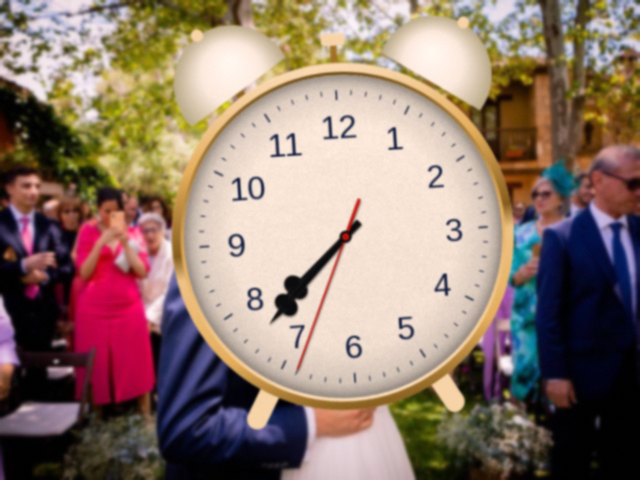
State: 7h37m34s
